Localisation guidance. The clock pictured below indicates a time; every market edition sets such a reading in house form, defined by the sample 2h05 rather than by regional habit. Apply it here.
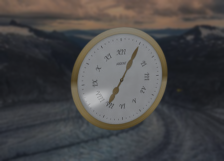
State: 7h05
